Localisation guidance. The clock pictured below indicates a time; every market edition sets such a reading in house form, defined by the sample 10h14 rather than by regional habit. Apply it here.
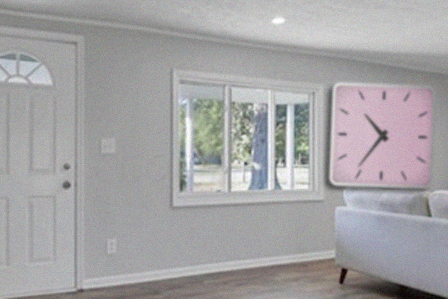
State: 10h36
